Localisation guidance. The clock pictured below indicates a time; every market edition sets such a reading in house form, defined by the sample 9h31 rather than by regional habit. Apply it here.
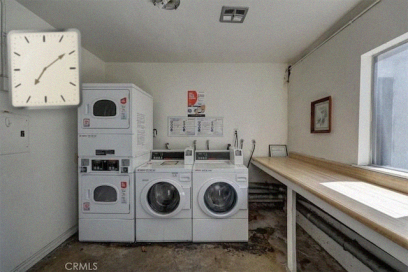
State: 7h09
